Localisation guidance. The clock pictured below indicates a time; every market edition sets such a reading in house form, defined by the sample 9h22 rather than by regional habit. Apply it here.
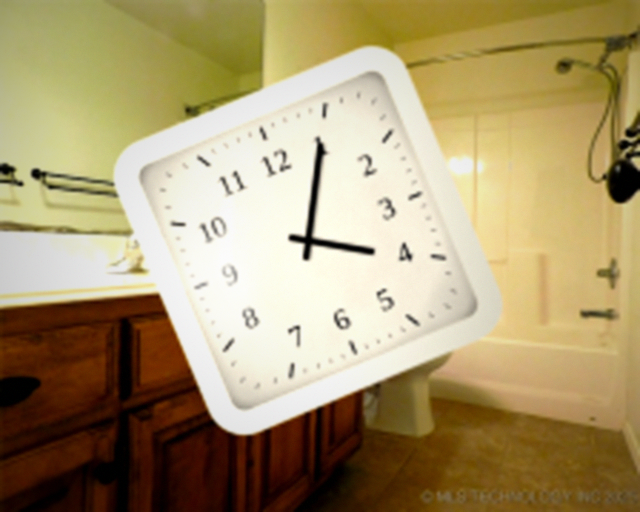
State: 4h05
